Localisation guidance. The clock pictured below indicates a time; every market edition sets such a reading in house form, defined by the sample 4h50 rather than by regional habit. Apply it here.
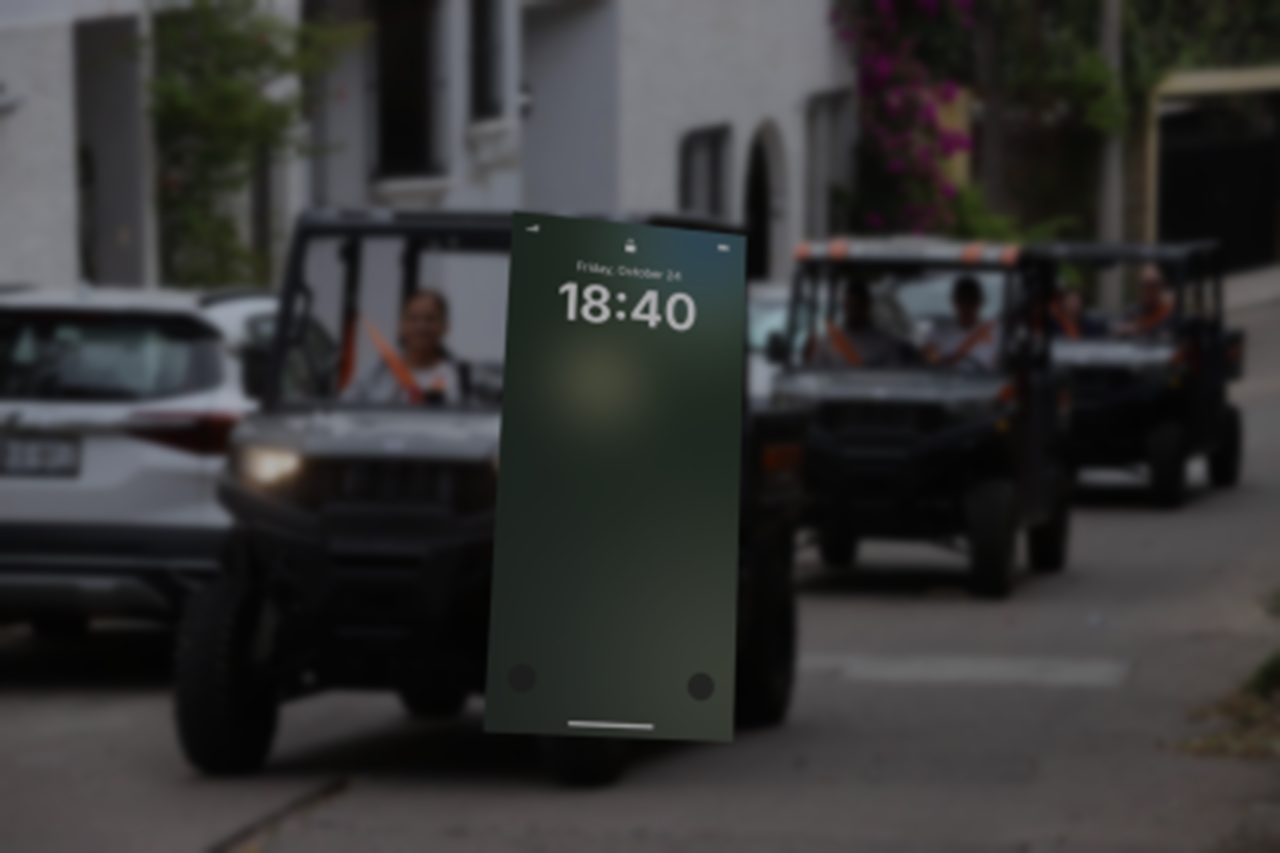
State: 18h40
